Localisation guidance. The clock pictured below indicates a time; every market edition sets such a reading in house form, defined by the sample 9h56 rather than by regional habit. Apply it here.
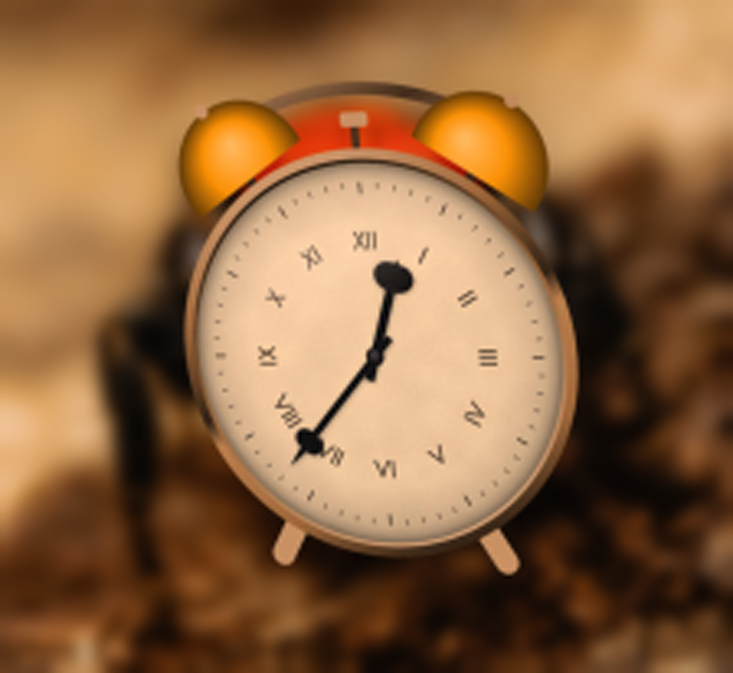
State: 12h37
